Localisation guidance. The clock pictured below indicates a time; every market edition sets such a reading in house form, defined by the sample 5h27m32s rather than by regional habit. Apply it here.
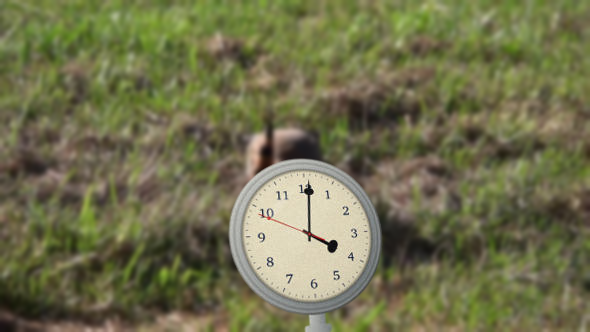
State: 4h00m49s
